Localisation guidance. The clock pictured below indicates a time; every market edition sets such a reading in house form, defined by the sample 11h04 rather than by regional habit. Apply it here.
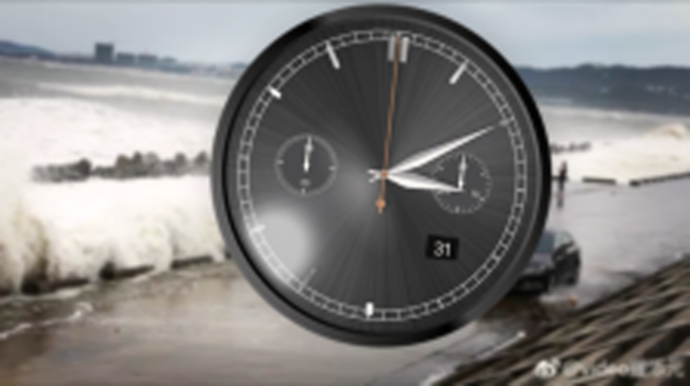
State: 3h10
